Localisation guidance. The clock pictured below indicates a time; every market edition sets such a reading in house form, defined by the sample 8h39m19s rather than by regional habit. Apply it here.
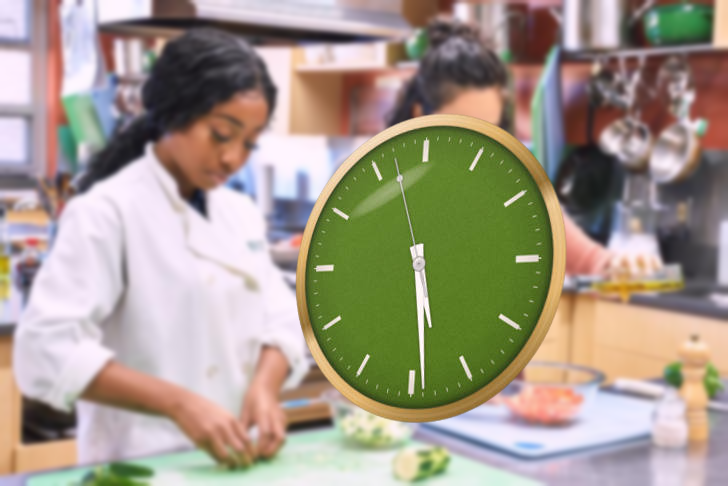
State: 5h28m57s
